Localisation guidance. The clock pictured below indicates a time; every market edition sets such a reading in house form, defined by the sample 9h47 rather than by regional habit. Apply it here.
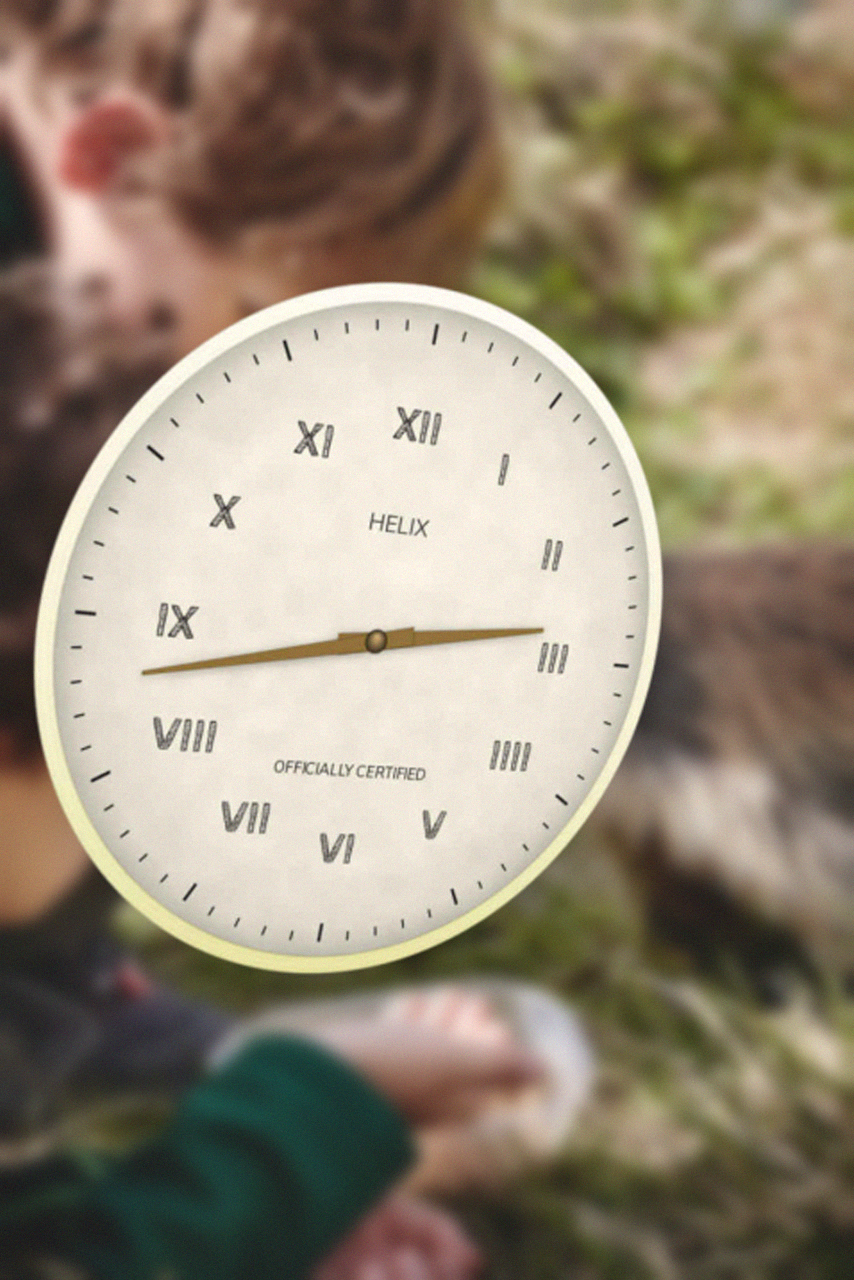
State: 2h43
